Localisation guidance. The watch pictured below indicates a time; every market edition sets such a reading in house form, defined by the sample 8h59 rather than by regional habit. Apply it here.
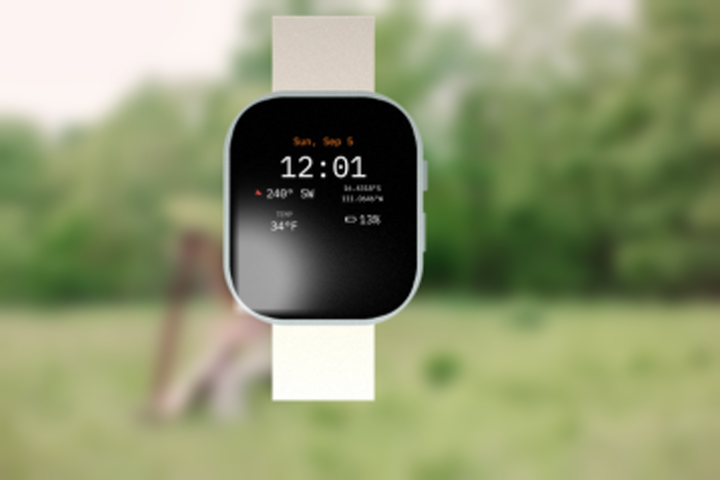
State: 12h01
